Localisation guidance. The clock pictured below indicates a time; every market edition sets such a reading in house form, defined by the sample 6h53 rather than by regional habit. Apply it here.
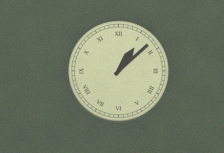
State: 1h08
